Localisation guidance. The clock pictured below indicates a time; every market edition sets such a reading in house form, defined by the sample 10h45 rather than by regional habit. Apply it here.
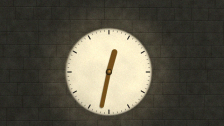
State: 12h32
